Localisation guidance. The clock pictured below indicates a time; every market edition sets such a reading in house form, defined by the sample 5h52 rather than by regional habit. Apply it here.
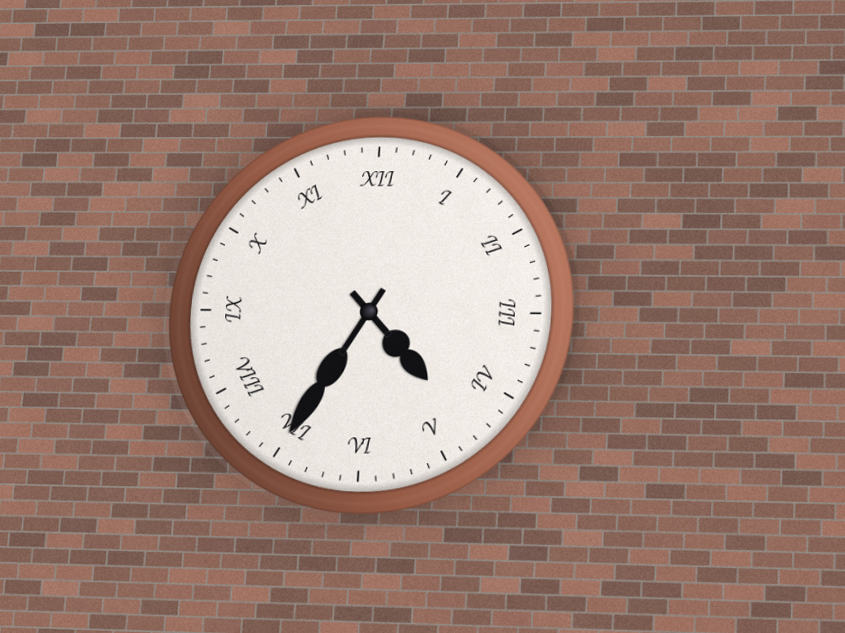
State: 4h35
